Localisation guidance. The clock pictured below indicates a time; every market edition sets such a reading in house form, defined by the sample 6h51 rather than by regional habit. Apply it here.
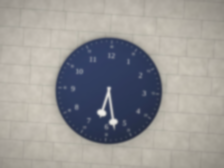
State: 6h28
